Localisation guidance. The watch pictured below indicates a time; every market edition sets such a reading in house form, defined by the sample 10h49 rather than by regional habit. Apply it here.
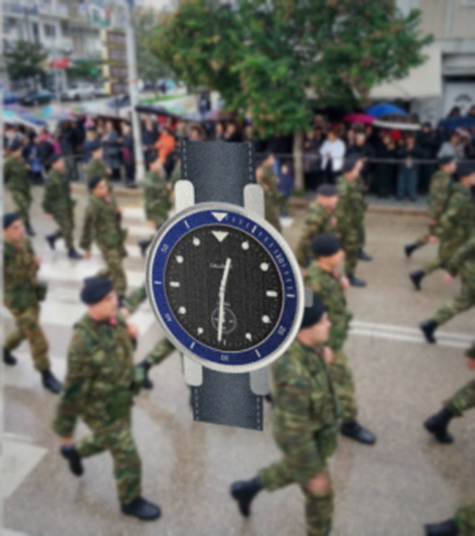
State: 12h31
